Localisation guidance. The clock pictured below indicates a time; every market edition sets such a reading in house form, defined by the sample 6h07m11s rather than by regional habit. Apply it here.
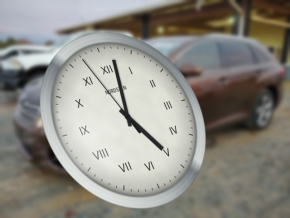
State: 5h01m57s
